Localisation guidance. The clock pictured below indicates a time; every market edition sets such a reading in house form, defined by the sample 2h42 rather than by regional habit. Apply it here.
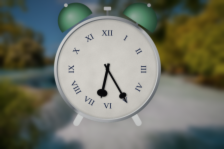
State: 6h25
